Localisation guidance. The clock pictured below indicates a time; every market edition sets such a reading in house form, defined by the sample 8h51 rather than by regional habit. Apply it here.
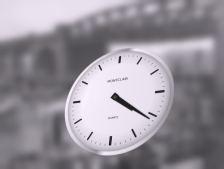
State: 4h21
